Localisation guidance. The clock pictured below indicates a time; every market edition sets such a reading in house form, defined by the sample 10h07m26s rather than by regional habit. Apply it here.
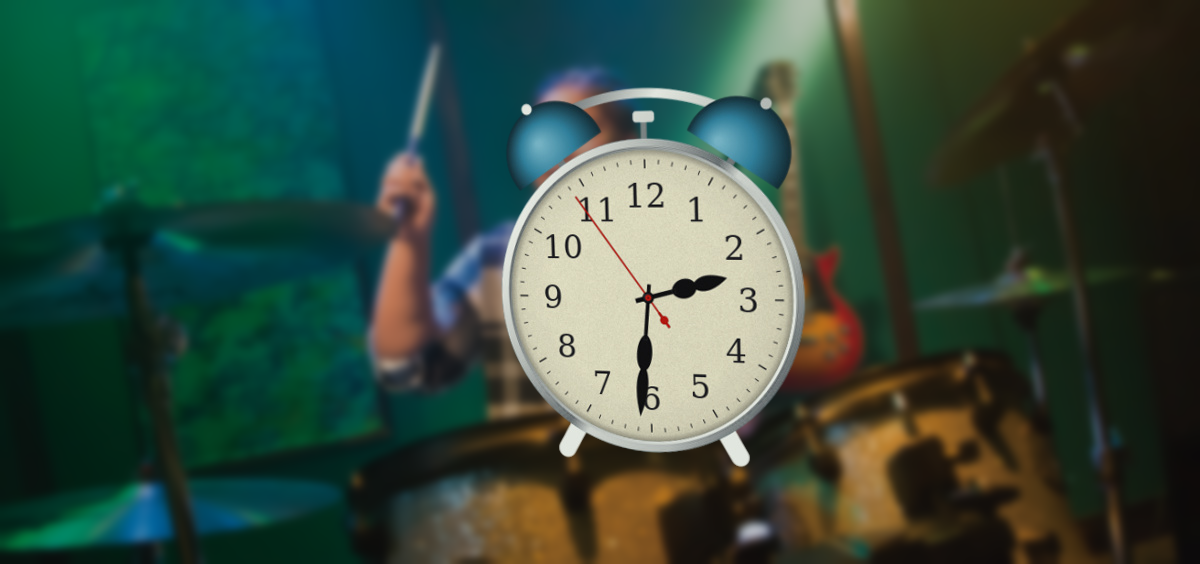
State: 2h30m54s
